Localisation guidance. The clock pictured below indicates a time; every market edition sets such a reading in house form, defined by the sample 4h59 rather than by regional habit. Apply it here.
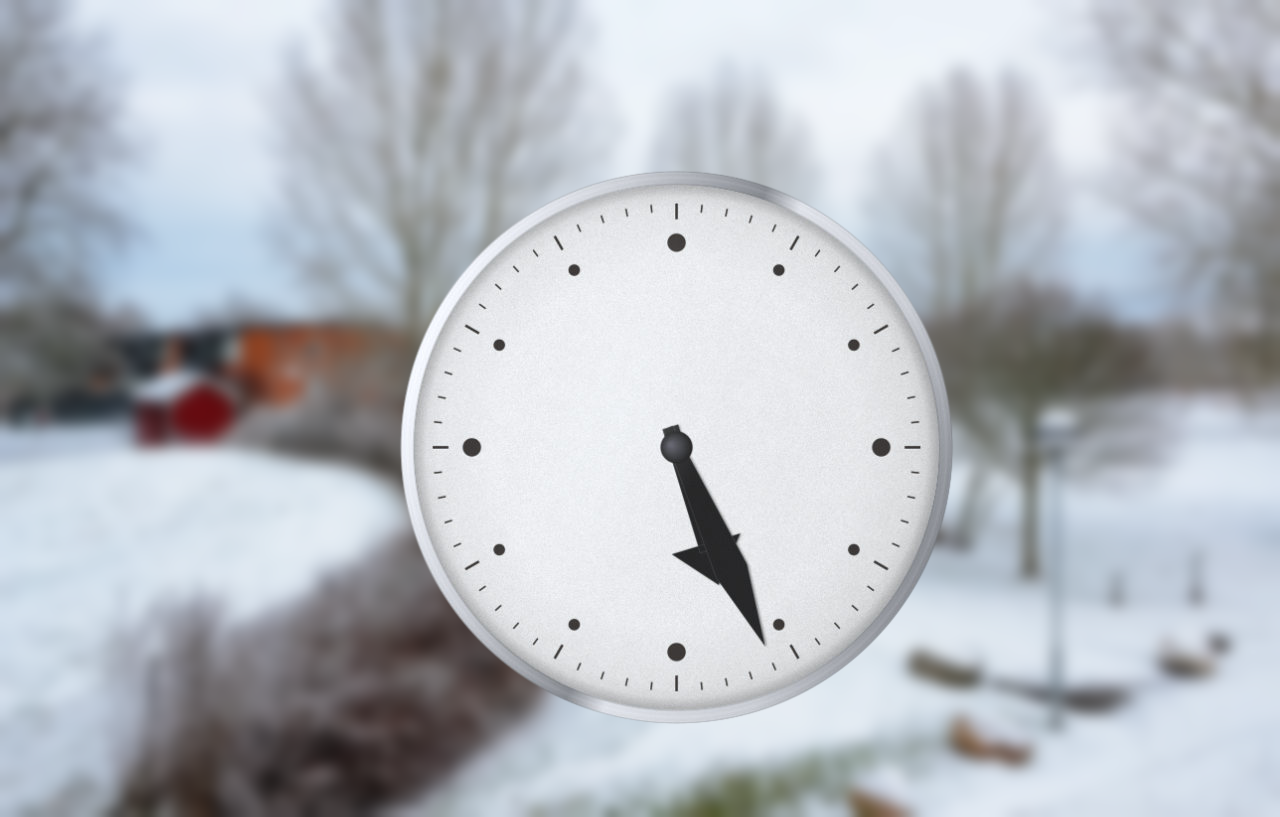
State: 5h26
